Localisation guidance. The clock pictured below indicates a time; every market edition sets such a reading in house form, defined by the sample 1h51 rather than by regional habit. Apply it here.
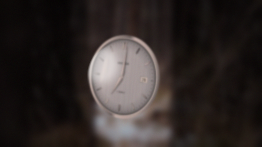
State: 7h01
